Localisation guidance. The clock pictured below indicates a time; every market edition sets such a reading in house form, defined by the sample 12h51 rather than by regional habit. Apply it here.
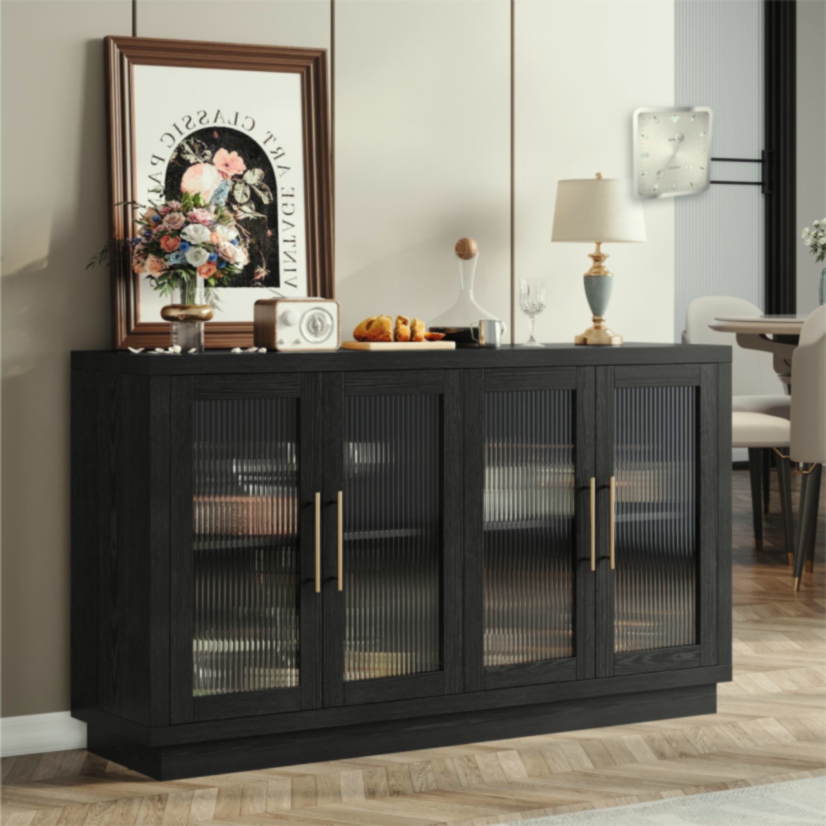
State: 12h36
